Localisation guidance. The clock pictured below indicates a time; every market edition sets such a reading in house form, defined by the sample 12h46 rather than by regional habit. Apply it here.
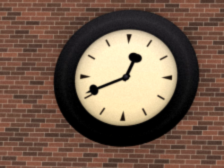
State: 12h41
